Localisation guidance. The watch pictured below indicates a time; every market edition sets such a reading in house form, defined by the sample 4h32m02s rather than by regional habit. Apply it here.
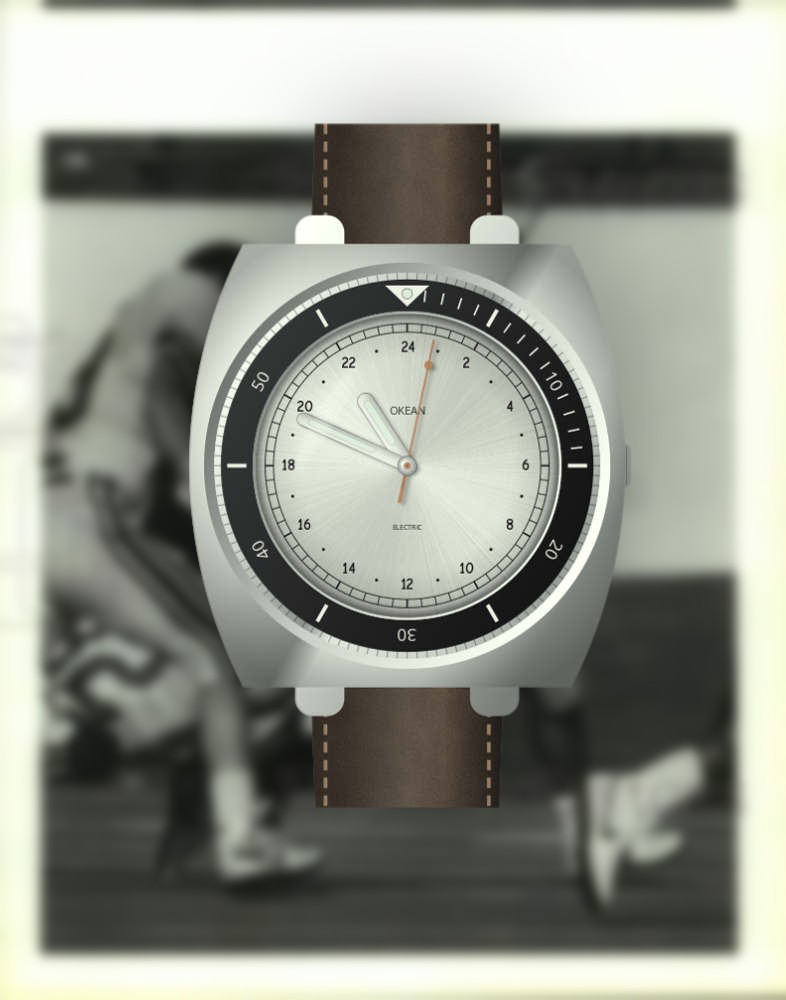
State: 21h49m02s
